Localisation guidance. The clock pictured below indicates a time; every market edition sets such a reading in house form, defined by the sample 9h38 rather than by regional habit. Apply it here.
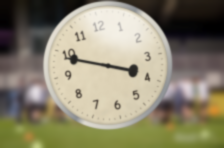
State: 3h49
